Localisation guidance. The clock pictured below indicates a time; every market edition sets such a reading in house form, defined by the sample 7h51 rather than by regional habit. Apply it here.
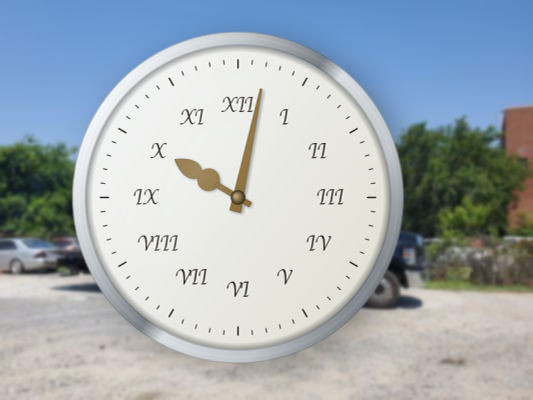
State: 10h02
